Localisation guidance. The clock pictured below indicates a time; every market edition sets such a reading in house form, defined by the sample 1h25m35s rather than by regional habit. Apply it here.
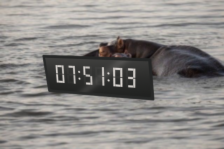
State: 7h51m03s
